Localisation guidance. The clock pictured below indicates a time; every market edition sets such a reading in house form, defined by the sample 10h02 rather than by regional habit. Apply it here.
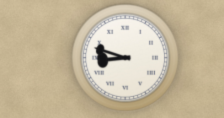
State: 8h48
